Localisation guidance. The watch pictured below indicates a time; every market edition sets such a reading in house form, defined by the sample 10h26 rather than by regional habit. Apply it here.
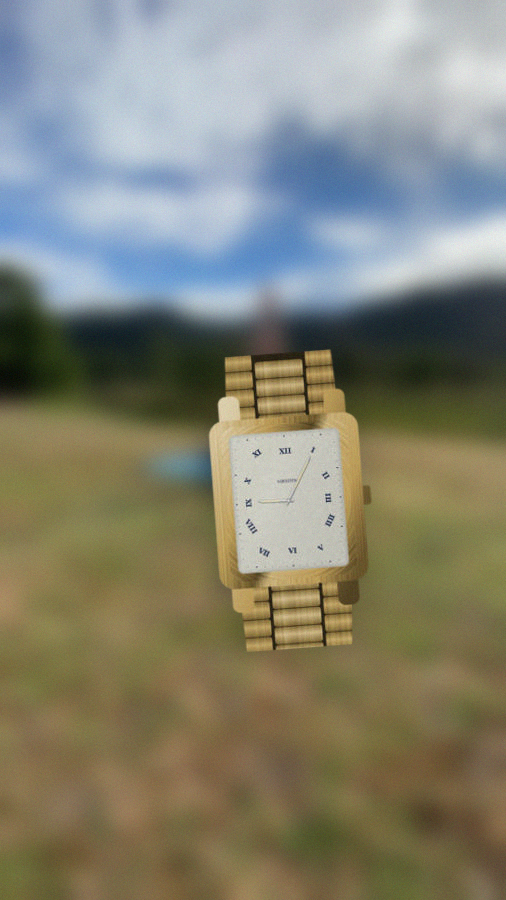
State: 9h05
